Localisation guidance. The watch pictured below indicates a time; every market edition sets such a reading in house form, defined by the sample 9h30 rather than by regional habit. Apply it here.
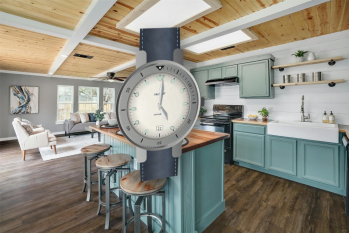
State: 5h01
